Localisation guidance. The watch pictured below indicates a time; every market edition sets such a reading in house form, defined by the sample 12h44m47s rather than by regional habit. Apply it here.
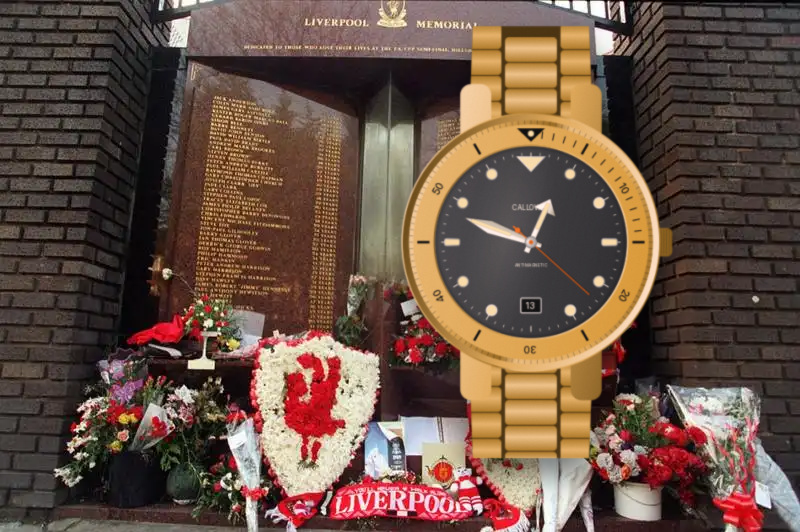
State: 12h48m22s
